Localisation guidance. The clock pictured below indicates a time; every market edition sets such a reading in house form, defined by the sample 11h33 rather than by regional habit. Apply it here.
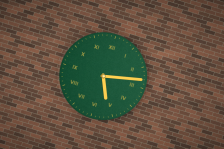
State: 5h13
